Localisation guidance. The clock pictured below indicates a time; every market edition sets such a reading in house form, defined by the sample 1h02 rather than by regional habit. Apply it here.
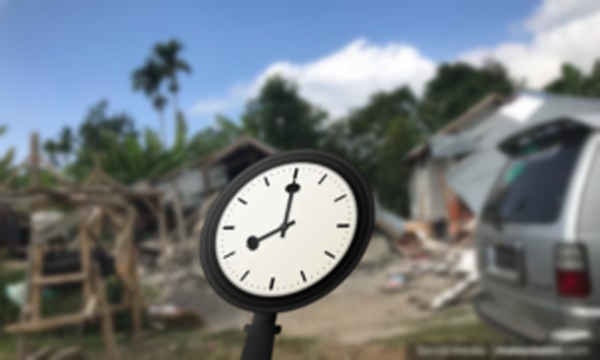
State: 8h00
